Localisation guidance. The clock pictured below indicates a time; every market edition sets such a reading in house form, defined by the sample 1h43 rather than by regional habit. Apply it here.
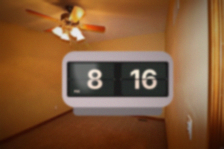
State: 8h16
